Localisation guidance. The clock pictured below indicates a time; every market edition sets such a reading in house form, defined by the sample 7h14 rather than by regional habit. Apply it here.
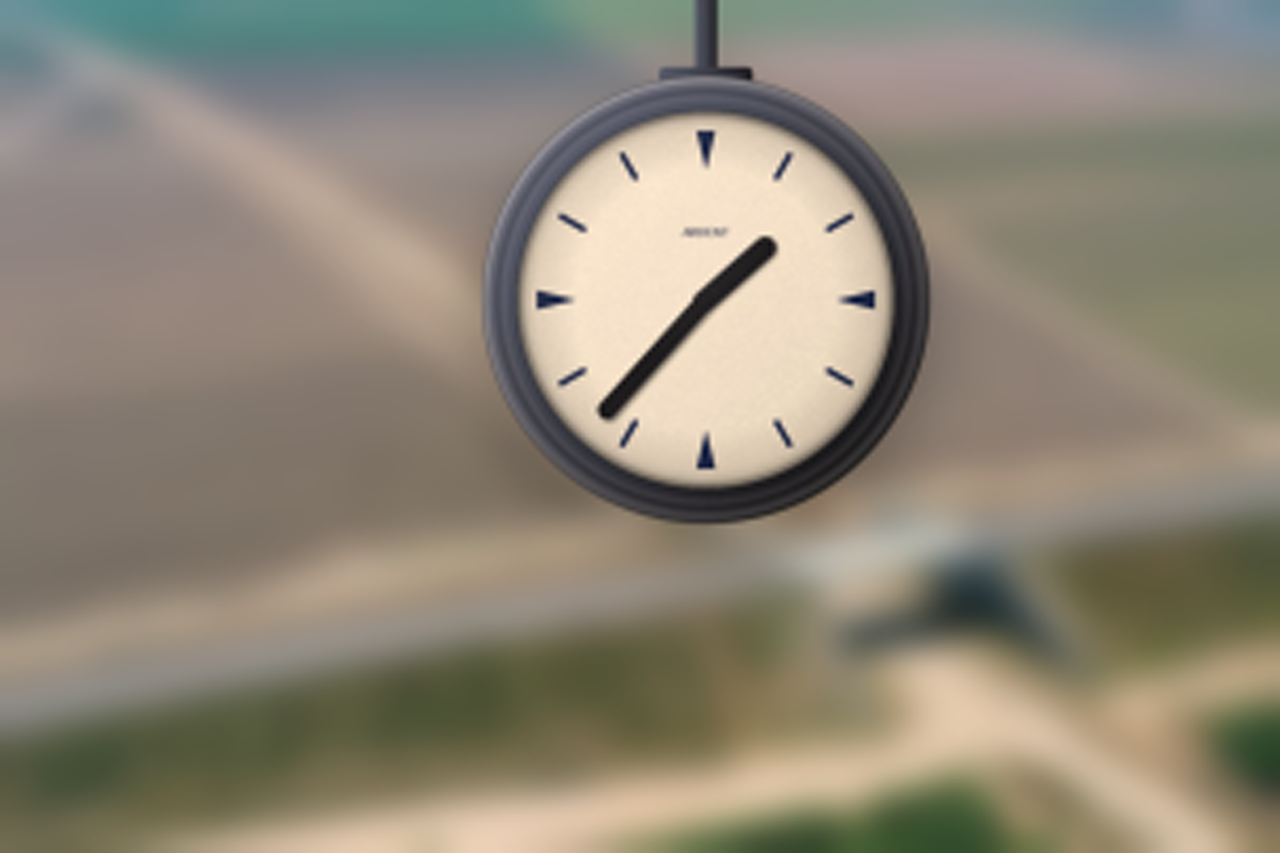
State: 1h37
